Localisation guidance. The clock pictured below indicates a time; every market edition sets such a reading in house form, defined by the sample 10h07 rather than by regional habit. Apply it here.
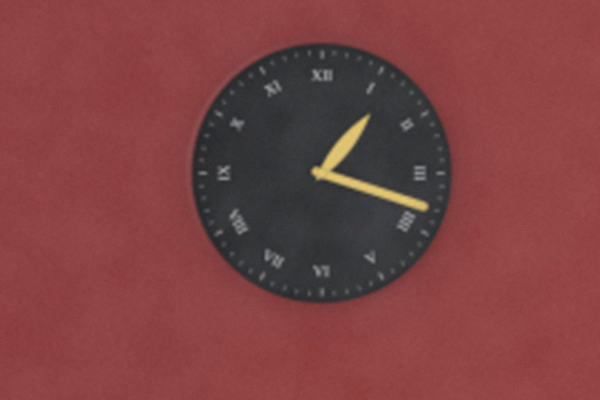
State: 1h18
